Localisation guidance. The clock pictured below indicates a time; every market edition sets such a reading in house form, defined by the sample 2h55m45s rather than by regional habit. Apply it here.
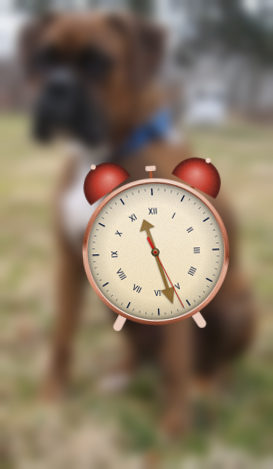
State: 11h27m26s
